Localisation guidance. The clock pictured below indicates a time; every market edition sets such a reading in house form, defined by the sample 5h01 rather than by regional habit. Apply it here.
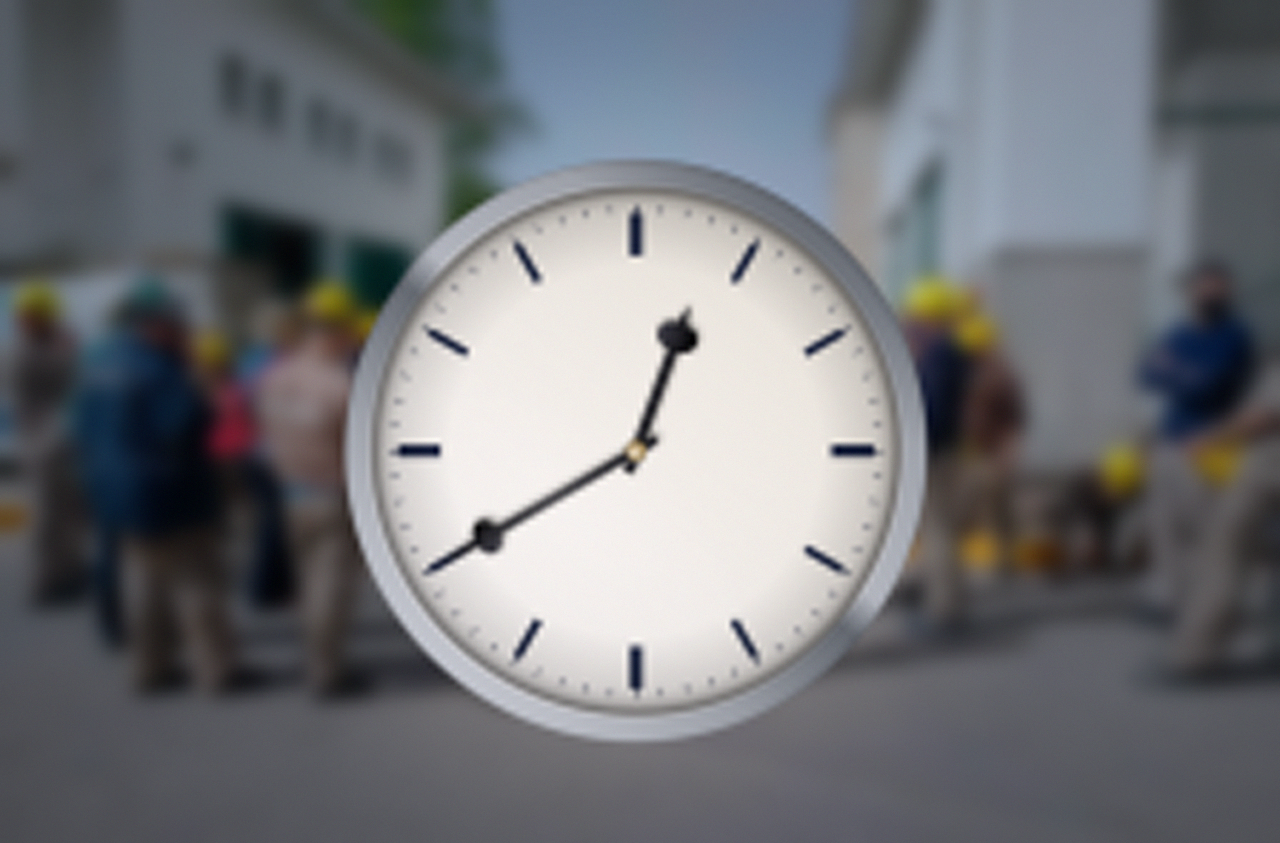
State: 12h40
